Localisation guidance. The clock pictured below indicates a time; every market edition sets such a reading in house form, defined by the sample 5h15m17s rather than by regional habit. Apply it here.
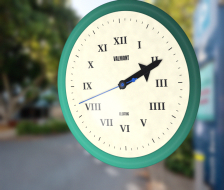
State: 2h10m42s
